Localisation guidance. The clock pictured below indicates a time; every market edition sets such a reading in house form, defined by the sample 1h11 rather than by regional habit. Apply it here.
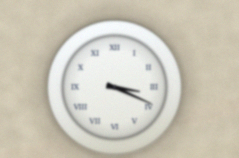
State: 3h19
